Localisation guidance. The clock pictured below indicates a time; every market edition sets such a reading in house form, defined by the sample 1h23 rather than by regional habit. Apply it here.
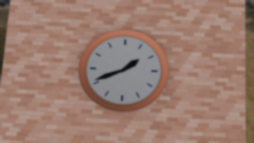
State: 1h41
